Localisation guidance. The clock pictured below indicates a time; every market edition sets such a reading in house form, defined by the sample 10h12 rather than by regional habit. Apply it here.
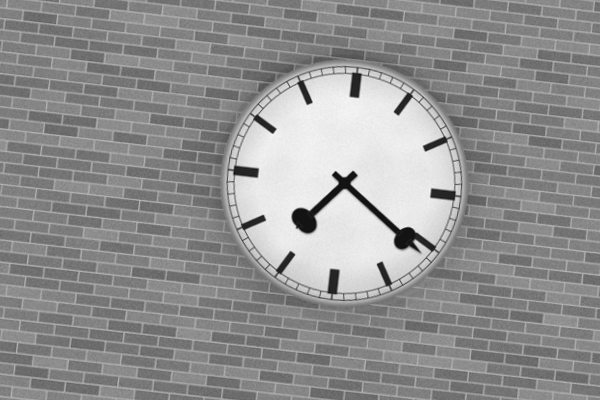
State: 7h21
